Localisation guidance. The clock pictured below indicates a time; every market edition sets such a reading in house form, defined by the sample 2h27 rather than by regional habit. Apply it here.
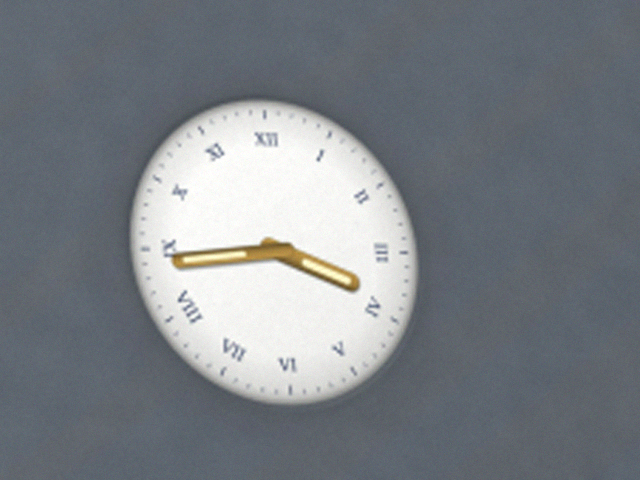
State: 3h44
